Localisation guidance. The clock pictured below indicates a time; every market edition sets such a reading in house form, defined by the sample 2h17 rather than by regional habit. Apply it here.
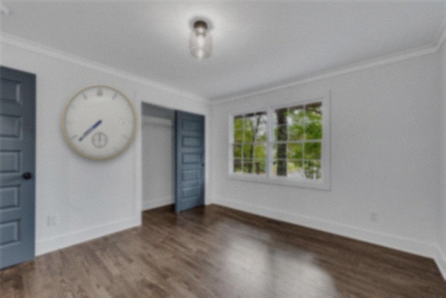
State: 7h38
